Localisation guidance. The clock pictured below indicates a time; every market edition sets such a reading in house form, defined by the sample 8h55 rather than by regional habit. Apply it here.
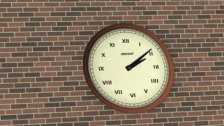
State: 2h09
